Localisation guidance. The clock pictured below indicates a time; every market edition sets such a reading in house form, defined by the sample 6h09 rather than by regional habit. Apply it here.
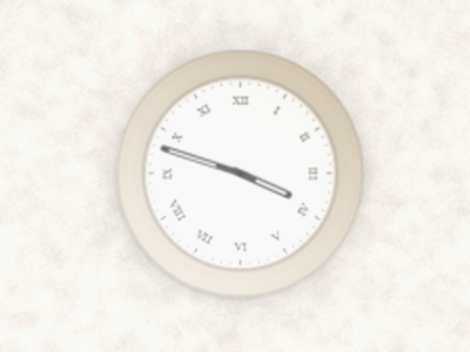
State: 3h48
